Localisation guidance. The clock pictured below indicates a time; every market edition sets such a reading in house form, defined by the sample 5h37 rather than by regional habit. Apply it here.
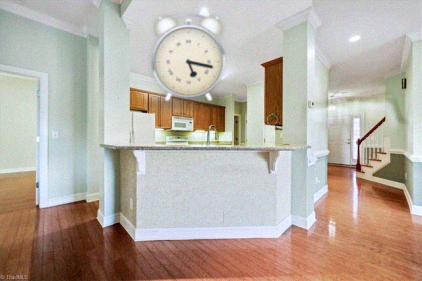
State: 5h17
